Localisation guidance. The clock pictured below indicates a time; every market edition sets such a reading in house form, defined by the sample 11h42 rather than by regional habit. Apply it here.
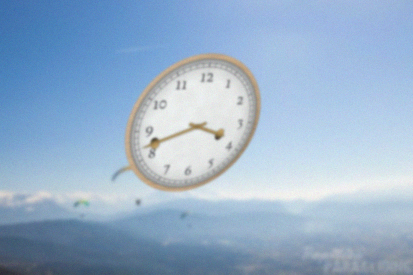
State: 3h42
